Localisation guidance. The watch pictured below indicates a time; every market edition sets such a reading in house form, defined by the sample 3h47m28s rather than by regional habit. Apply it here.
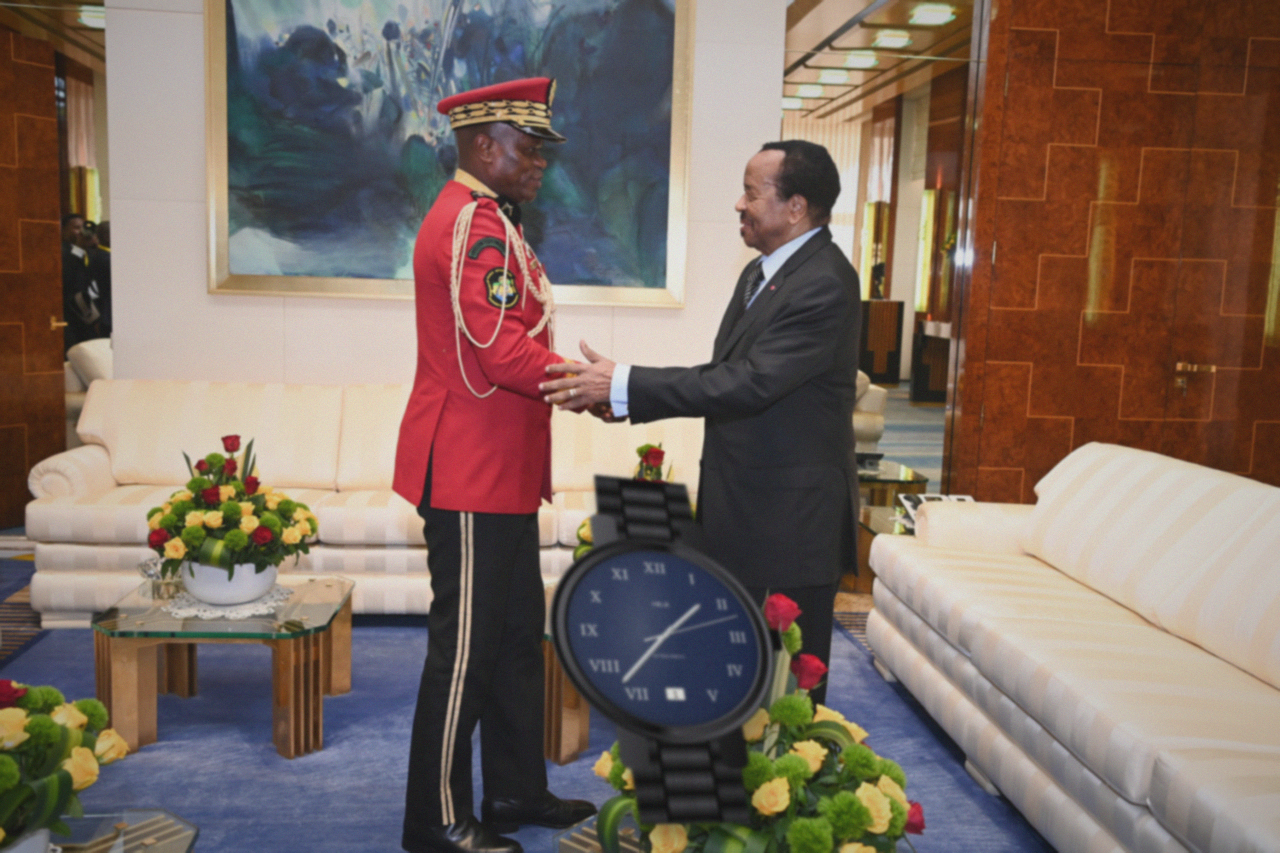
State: 1h37m12s
